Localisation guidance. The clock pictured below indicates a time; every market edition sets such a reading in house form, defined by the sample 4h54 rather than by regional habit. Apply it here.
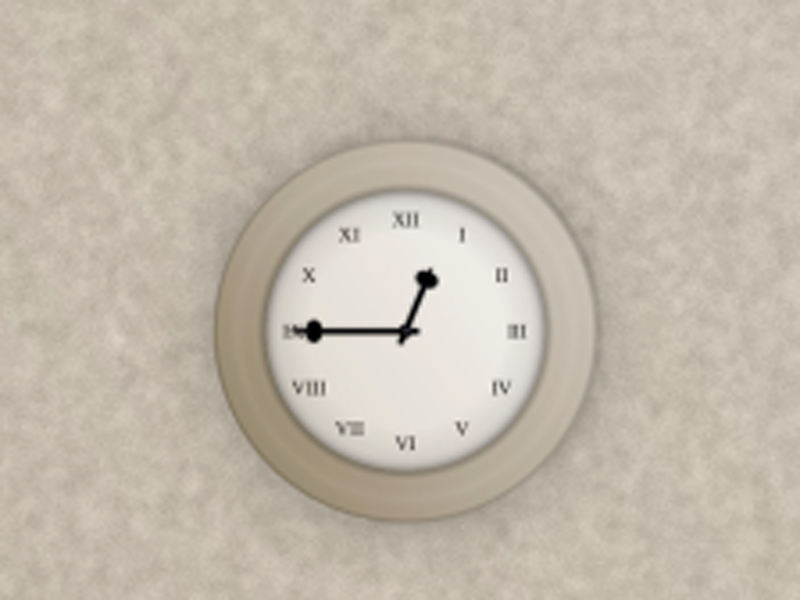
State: 12h45
